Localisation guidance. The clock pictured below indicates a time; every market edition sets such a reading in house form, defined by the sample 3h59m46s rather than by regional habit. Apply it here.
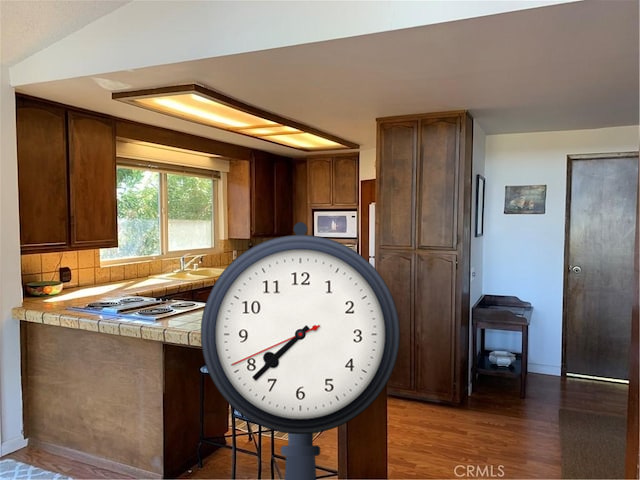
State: 7h37m41s
